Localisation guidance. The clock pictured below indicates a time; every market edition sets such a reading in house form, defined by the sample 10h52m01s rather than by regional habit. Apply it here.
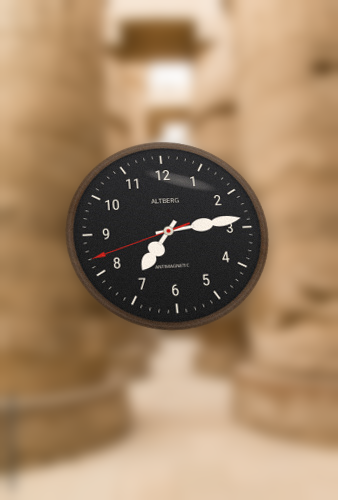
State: 7h13m42s
